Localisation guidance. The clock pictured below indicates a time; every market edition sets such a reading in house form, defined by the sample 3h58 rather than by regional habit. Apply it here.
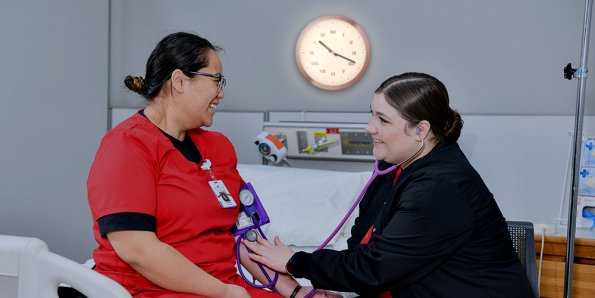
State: 10h19
